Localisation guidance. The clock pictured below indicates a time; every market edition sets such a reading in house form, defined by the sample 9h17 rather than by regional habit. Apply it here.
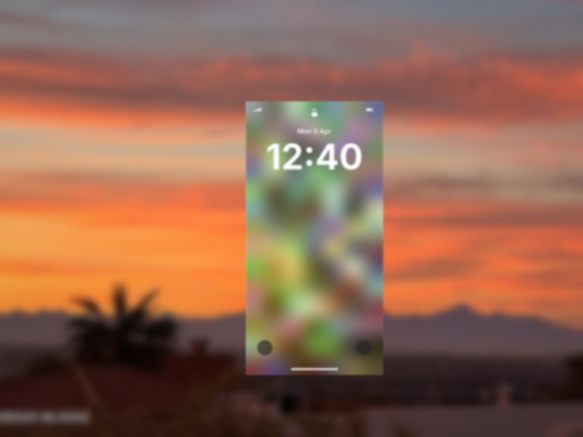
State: 12h40
